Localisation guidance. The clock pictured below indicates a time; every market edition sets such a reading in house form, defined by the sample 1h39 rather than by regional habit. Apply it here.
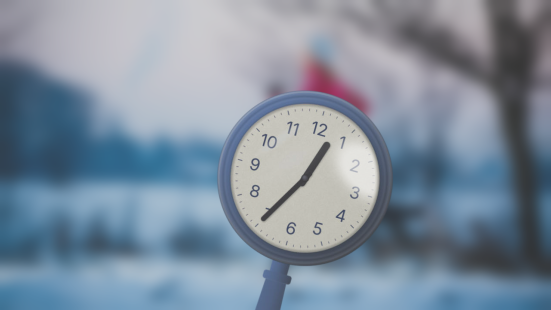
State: 12h35
